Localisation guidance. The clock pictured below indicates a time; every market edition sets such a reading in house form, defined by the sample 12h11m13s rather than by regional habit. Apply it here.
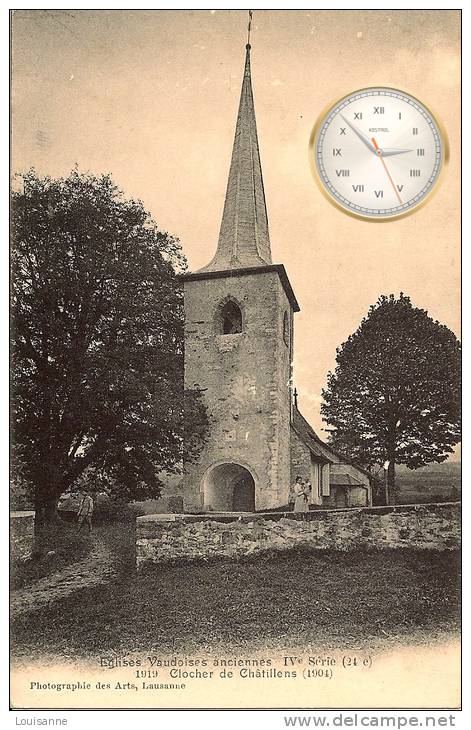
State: 2h52m26s
